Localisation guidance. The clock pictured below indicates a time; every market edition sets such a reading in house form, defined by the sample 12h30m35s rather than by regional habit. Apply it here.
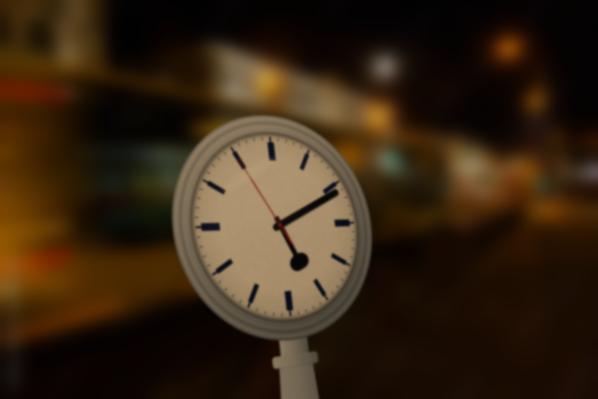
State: 5h10m55s
